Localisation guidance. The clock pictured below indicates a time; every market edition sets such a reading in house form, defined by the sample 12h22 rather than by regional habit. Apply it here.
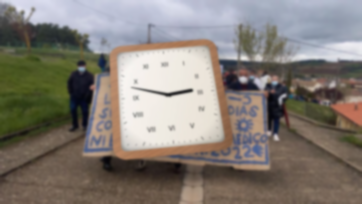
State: 2h48
